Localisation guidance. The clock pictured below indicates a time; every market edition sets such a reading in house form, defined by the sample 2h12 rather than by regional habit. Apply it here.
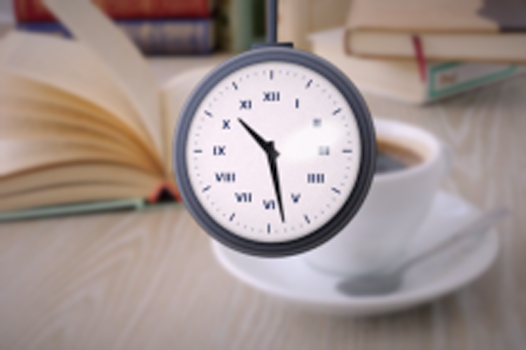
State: 10h28
